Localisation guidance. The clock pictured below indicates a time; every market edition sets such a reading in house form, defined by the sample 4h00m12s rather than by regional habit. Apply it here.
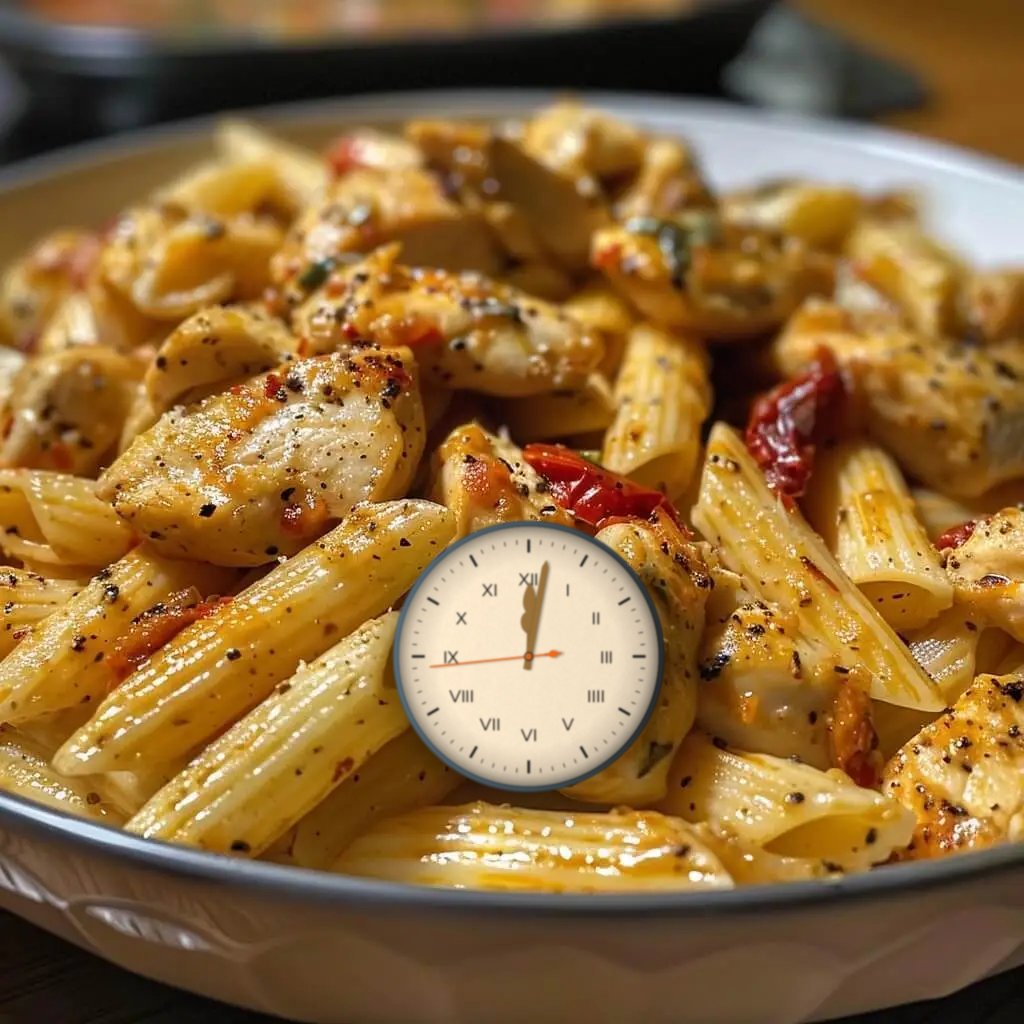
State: 12h01m44s
